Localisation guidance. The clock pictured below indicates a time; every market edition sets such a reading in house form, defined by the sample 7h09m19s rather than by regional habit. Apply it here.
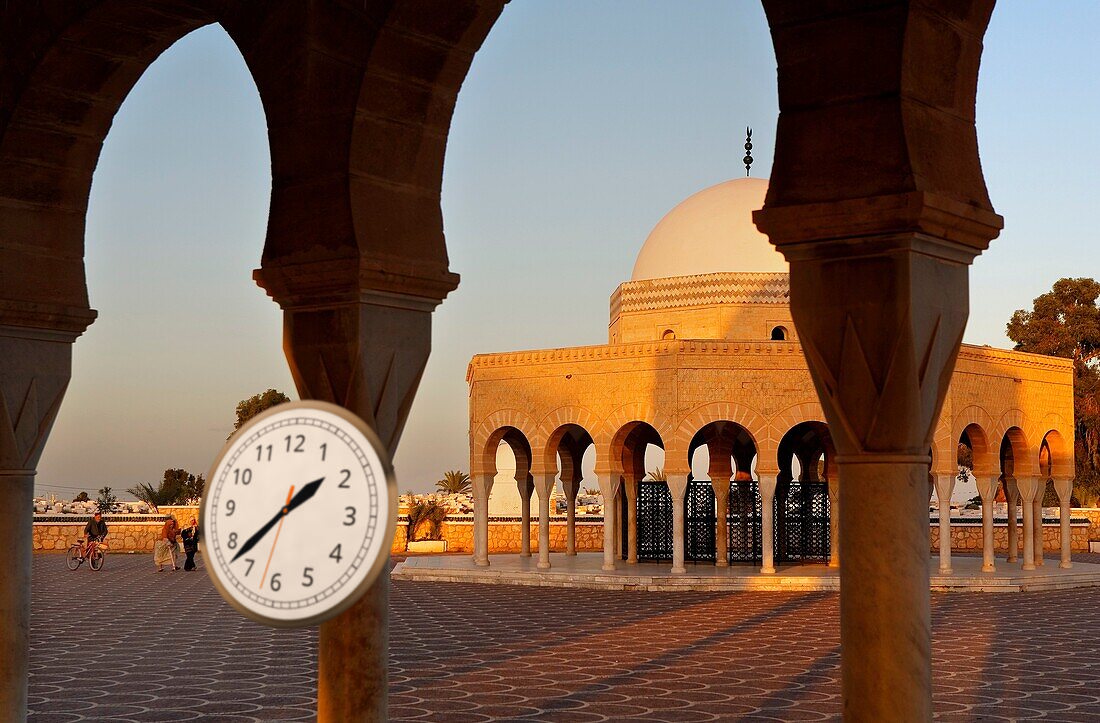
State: 1h37m32s
